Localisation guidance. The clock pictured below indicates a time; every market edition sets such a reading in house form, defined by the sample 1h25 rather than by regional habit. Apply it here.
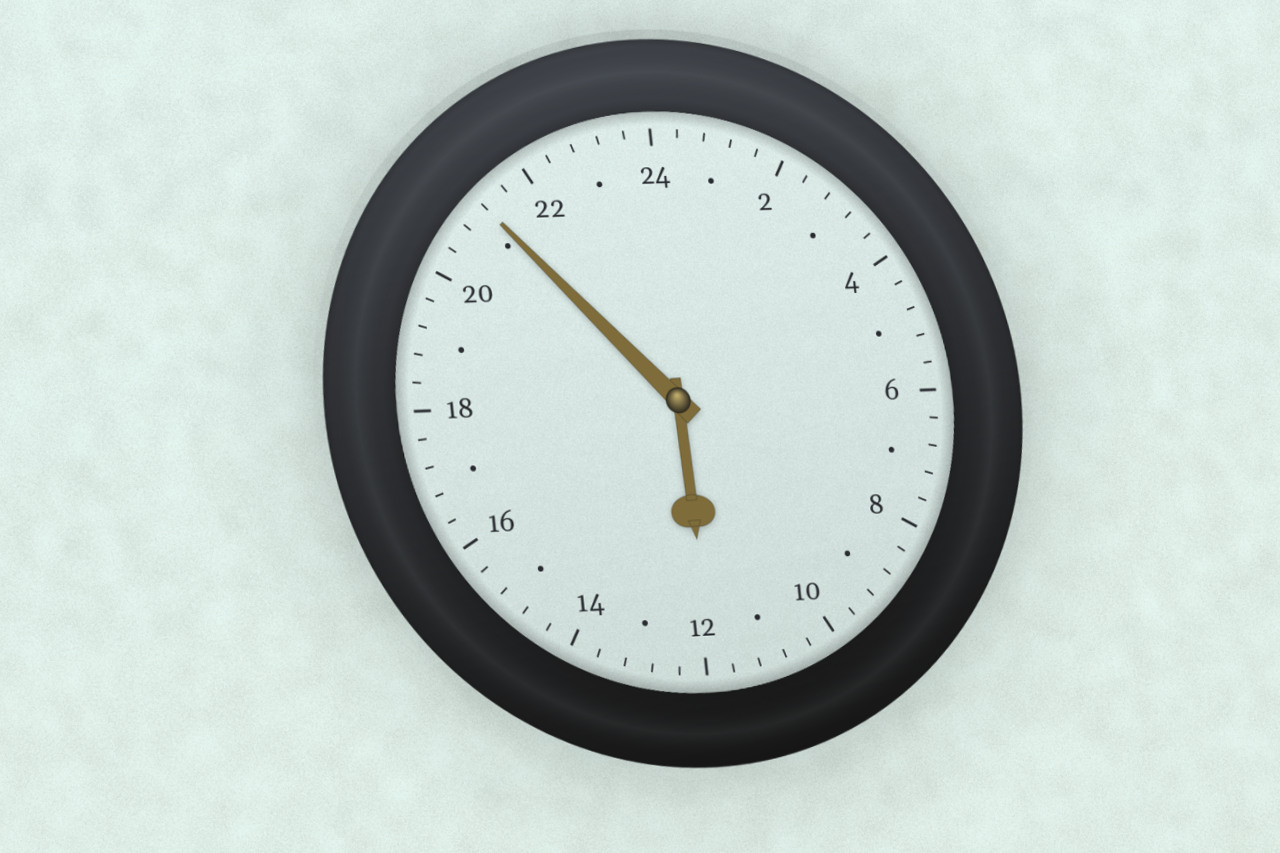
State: 11h53
